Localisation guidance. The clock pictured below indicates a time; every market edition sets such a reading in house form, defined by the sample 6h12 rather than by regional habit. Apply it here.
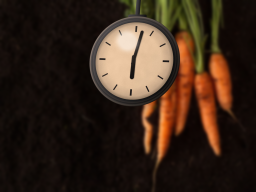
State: 6h02
